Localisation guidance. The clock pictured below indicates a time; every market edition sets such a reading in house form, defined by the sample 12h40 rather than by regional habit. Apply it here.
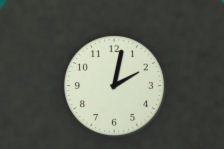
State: 2h02
